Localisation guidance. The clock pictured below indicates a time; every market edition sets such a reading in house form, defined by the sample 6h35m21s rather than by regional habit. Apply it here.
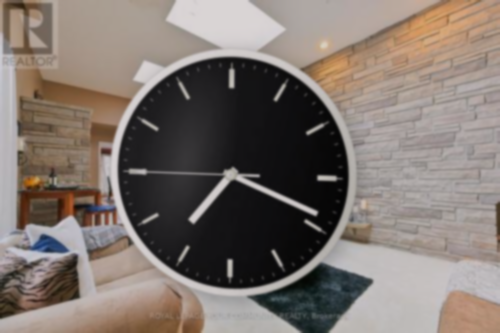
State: 7h18m45s
